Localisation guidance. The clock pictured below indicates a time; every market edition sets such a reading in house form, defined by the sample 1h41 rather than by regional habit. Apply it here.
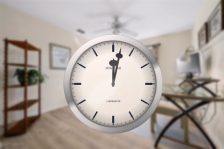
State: 12h02
